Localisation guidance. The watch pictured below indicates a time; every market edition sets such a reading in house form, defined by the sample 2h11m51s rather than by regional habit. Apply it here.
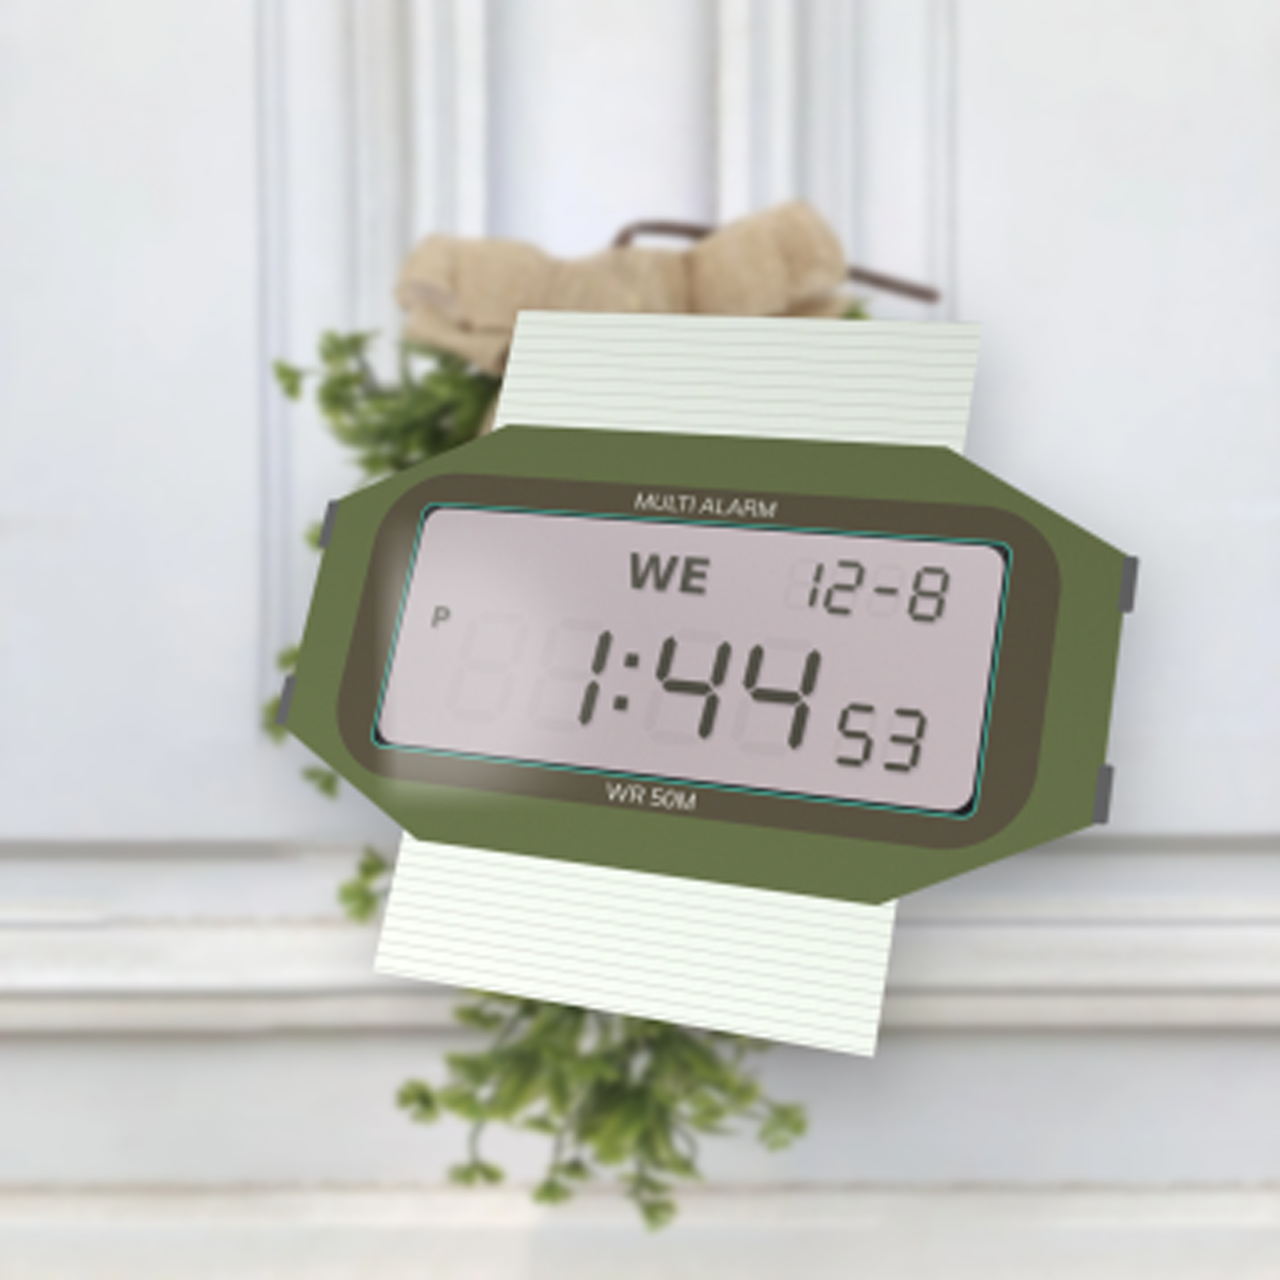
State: 1h44m53s
